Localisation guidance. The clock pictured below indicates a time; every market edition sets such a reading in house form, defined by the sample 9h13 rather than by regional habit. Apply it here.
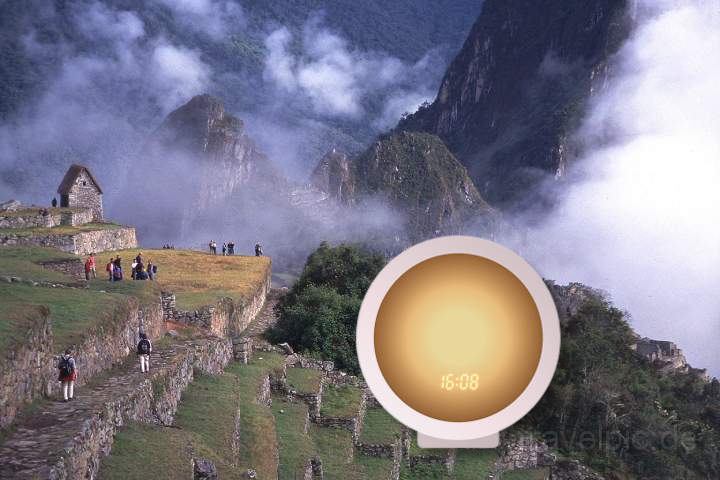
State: 16h08
